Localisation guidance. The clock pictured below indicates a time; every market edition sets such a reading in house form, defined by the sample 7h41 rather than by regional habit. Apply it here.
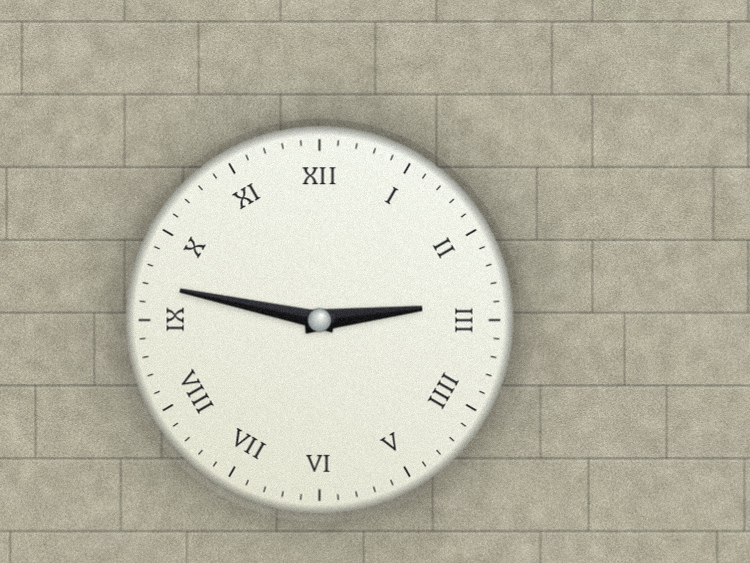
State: 2h47
